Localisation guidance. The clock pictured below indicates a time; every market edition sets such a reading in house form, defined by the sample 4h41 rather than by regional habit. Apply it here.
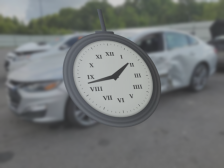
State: 1h43
